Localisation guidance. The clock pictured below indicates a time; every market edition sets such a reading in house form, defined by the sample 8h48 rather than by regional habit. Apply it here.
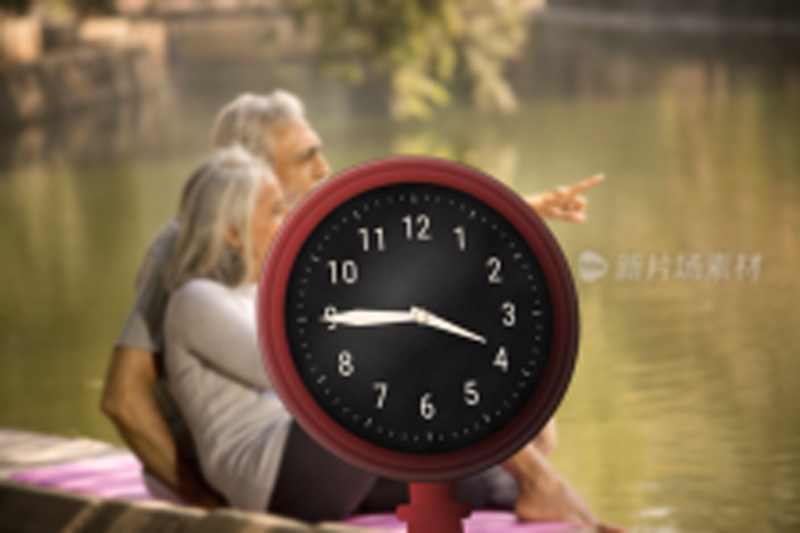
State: 3h45
